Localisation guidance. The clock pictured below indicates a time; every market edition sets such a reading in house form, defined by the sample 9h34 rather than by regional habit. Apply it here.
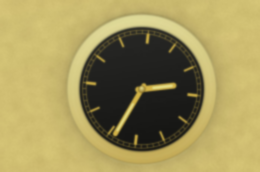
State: 2h34
